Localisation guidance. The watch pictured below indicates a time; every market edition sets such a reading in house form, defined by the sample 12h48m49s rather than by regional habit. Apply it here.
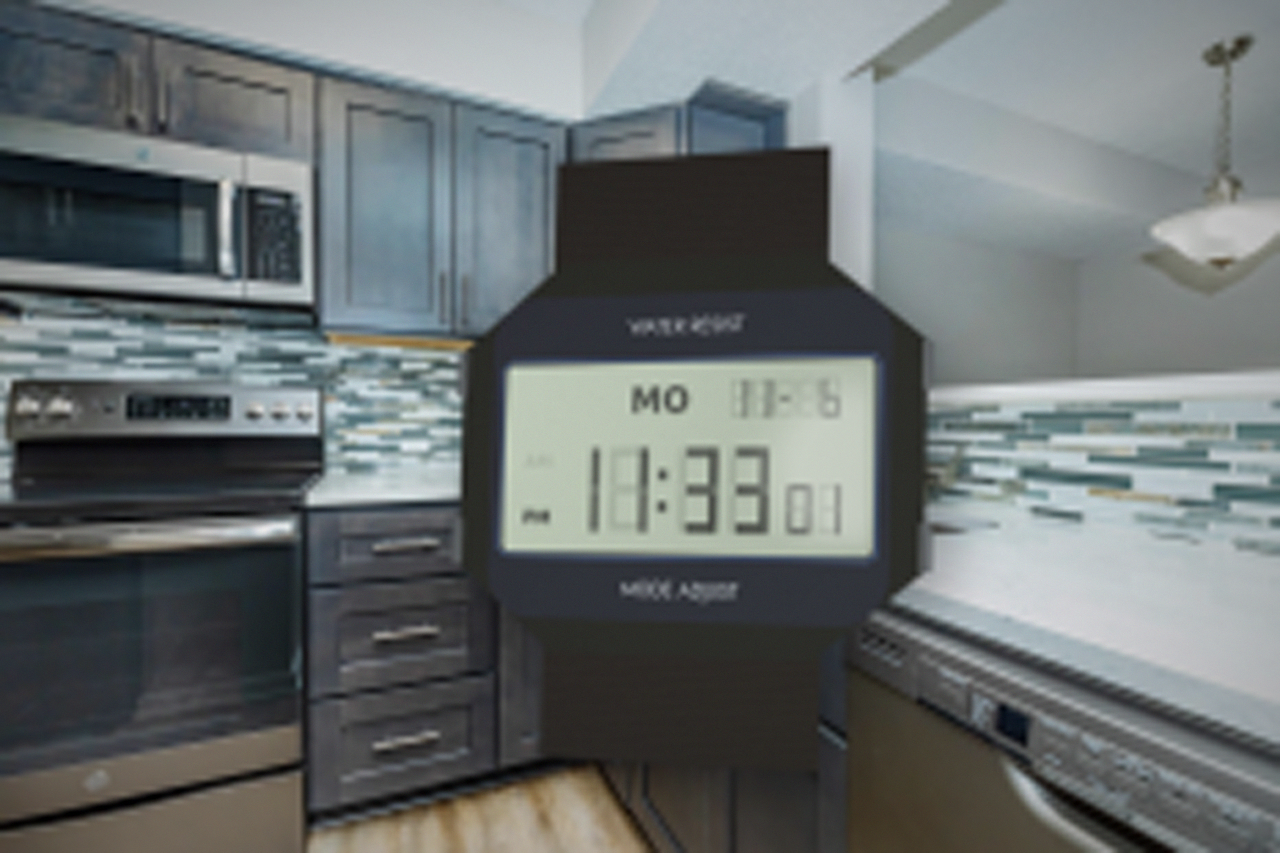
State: 11h33m01s
